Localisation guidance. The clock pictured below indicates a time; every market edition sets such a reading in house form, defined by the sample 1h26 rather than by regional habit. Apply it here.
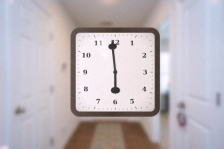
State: 5h59
